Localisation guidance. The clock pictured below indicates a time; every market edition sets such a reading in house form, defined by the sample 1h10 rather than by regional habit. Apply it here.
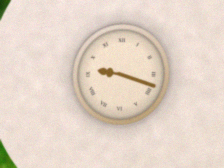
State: 9h18
